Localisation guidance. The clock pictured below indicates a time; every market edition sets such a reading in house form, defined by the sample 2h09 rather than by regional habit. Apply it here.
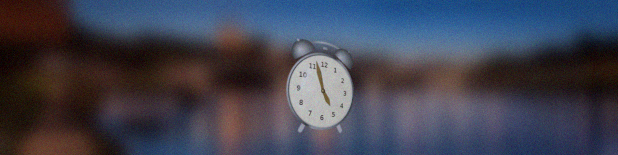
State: 4h57
